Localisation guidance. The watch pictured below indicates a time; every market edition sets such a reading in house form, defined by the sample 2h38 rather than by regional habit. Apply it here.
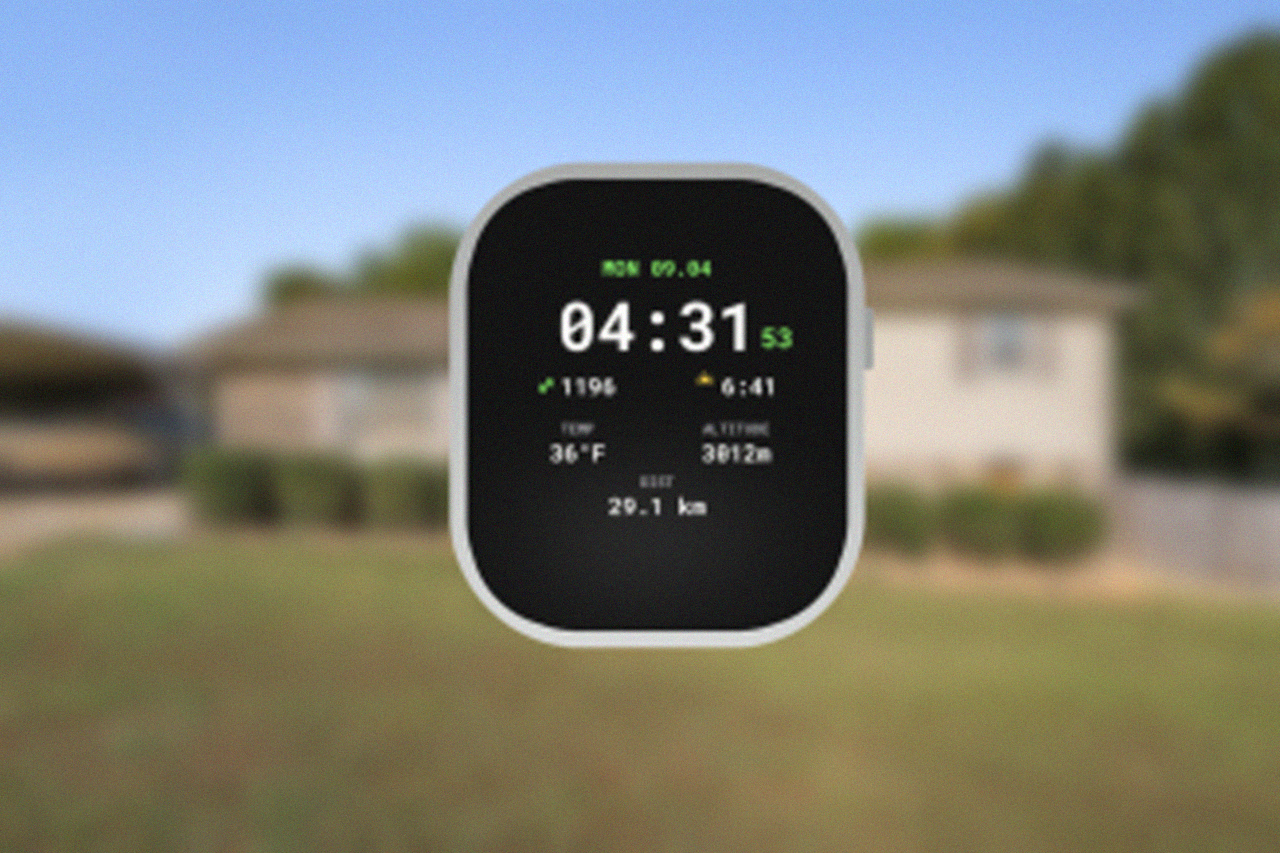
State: 4h31
